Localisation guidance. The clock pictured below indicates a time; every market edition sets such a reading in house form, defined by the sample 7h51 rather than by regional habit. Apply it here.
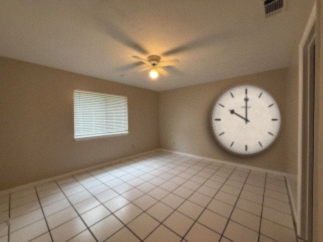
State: 10h00
